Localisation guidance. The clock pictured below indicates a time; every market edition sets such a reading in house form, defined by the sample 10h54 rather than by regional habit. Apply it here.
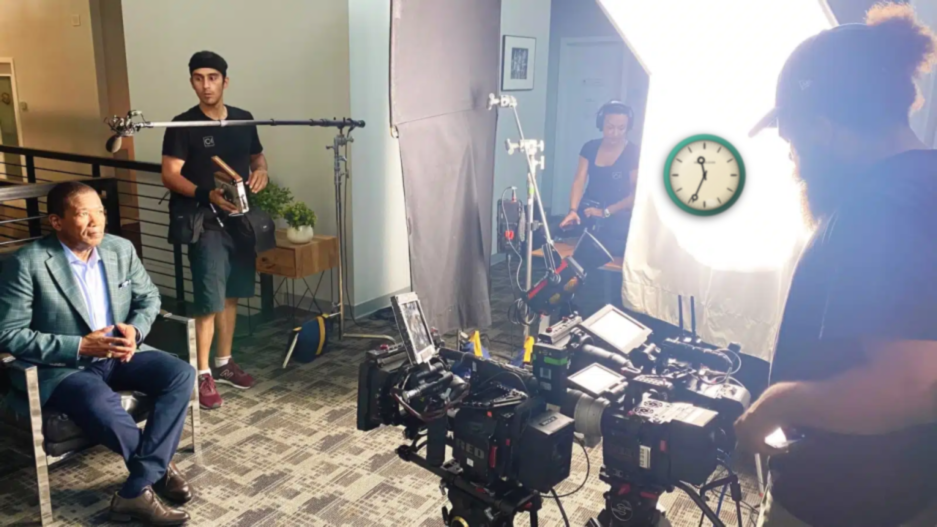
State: 11h34
